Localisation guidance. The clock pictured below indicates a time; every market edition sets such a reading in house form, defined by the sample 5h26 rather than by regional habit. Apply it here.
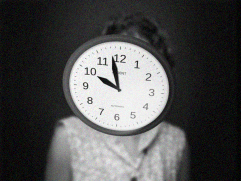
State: 9h58
